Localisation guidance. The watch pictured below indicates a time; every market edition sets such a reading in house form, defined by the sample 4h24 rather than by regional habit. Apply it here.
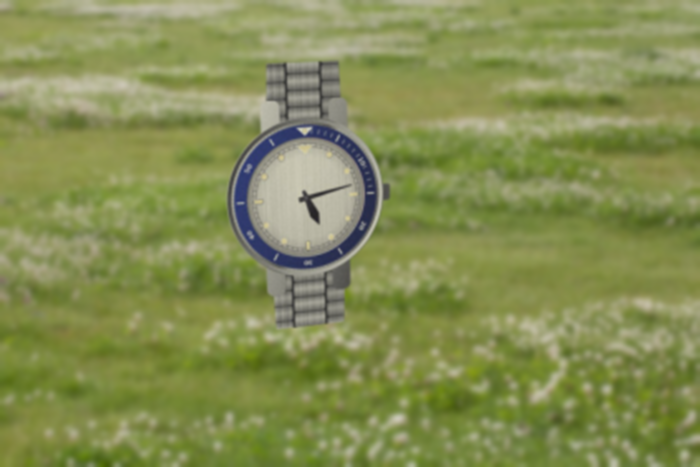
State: 5h13
